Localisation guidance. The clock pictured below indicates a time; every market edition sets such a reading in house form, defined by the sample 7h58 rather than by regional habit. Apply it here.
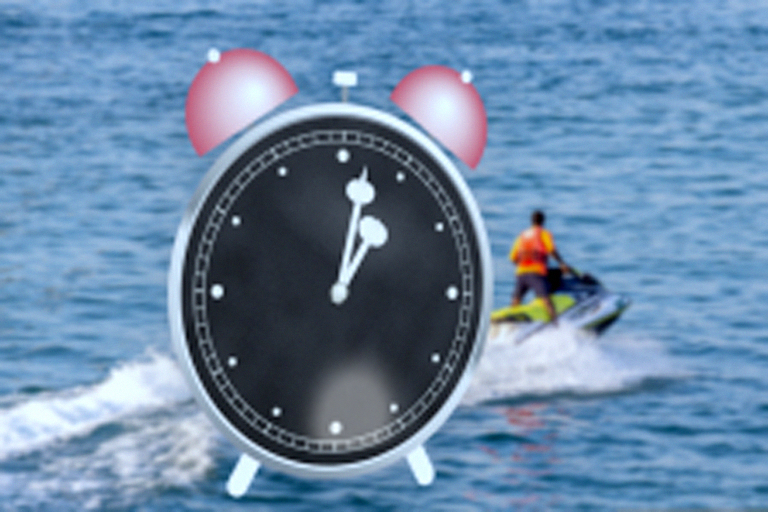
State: 1h02
